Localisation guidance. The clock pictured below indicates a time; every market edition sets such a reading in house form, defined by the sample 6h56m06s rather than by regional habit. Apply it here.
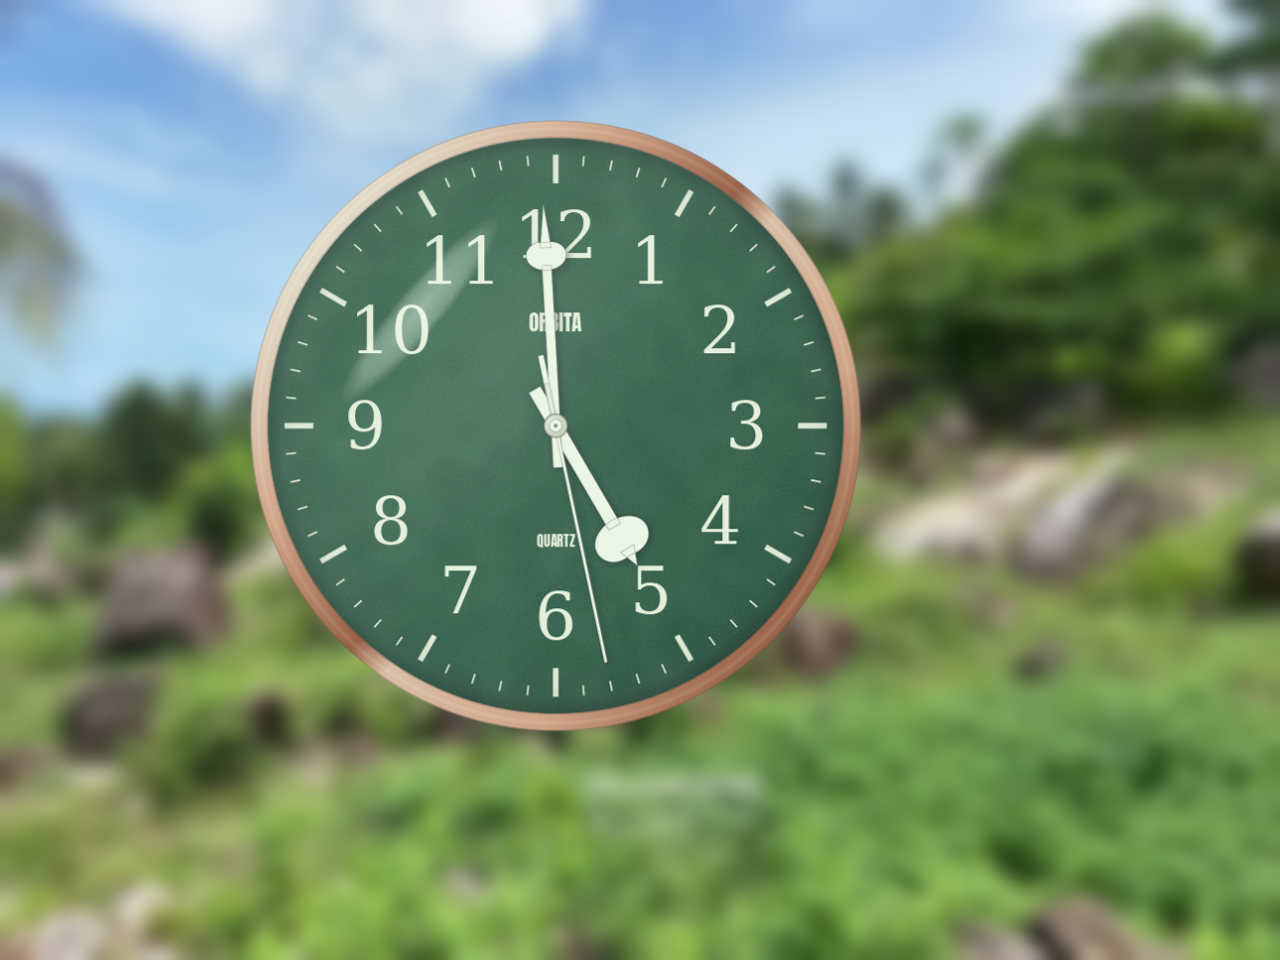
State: 4h59m28s
